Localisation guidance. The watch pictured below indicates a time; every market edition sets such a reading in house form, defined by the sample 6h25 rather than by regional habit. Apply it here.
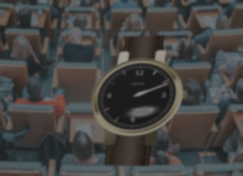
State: 2h11
